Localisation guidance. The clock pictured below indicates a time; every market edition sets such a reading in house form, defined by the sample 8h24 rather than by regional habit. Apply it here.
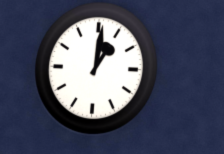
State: 1h01
